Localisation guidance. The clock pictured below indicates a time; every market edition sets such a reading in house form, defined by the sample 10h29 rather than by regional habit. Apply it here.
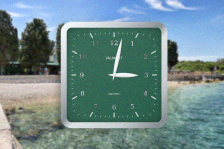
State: 3h02
